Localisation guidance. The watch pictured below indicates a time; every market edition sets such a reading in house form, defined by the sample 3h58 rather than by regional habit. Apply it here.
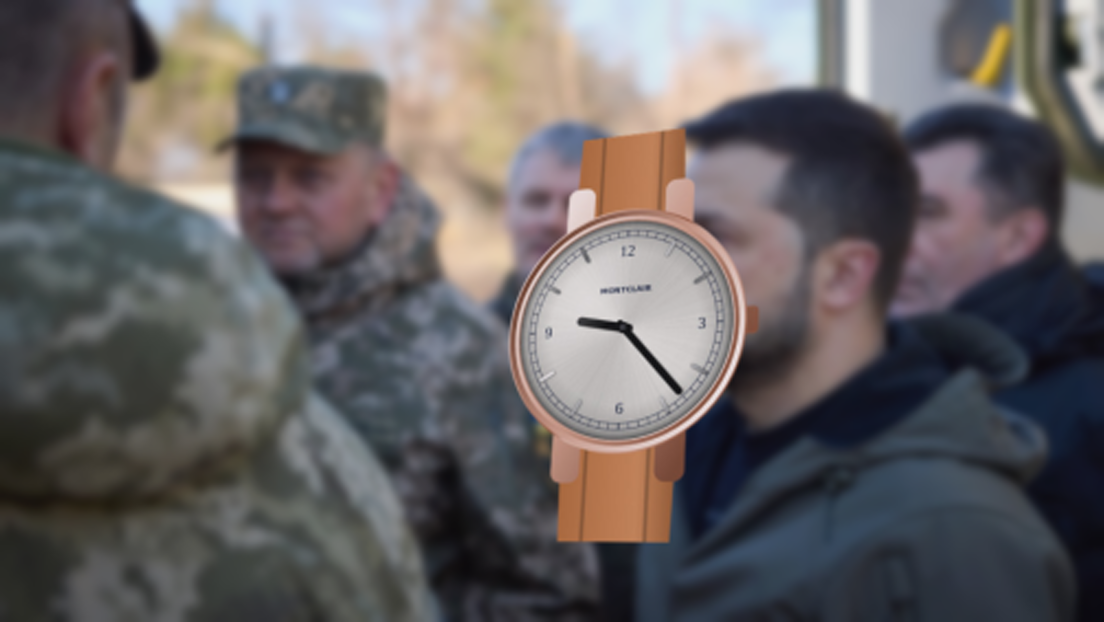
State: 9h23
